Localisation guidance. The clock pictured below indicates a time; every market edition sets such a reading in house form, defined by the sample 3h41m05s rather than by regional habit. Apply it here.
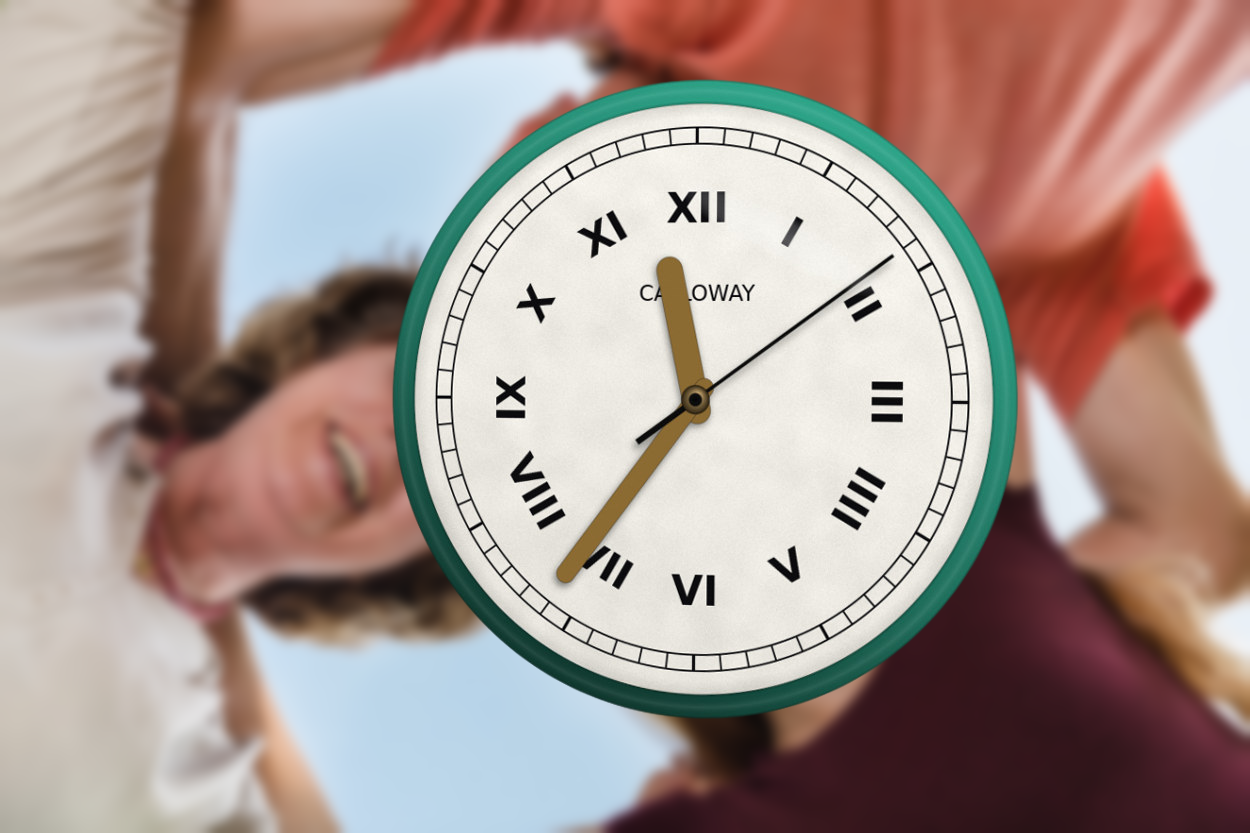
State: 11h36m09s
